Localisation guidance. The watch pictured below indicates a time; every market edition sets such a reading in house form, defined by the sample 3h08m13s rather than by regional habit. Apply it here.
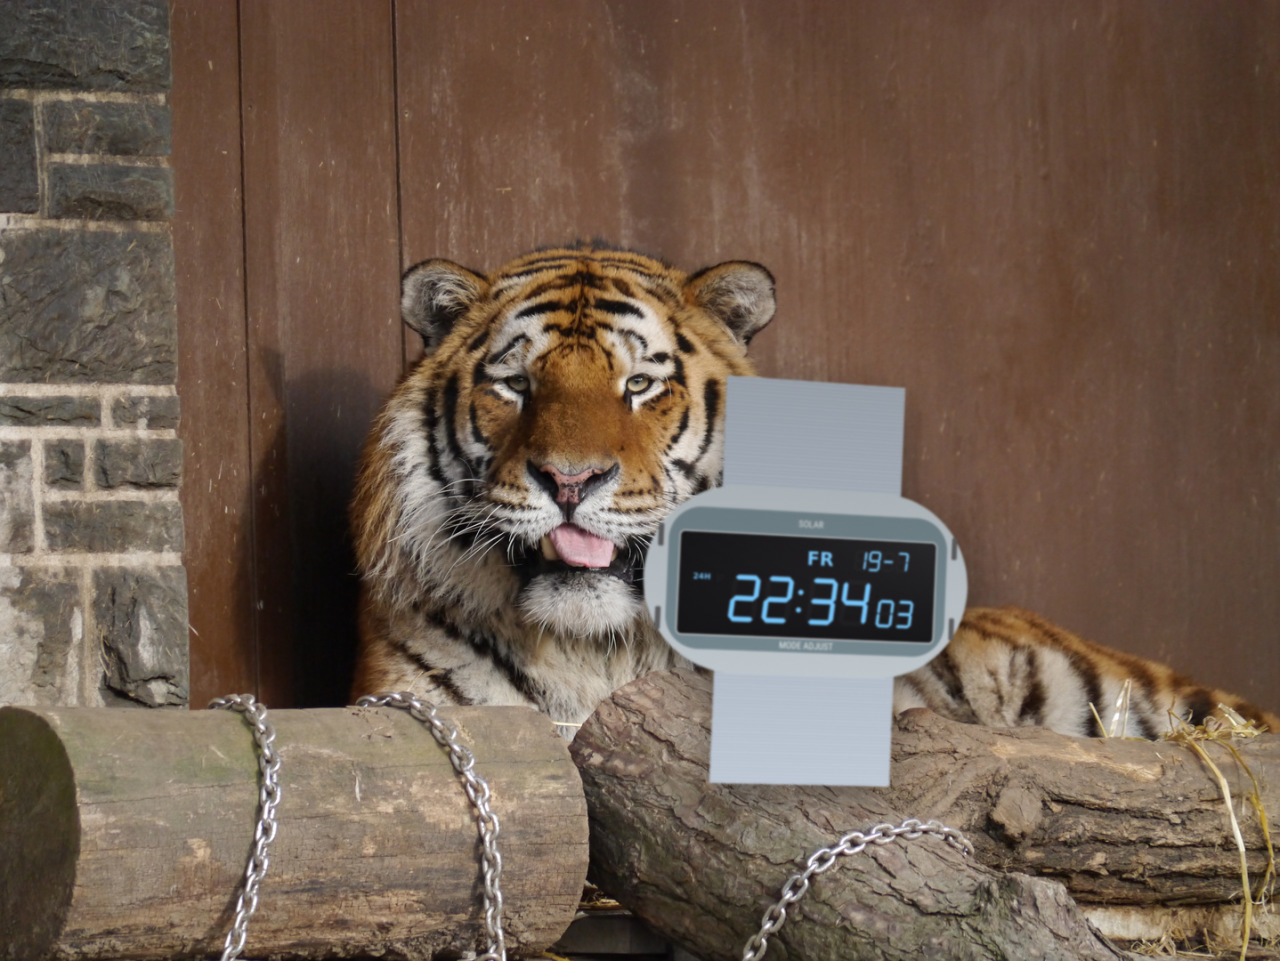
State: 22h34m03s
